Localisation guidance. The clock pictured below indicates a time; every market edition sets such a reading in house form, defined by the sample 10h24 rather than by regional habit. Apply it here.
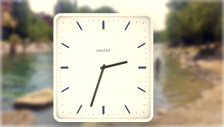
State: 2h33
